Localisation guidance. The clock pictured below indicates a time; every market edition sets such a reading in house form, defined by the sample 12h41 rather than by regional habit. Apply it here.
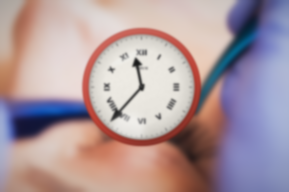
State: 11h37
